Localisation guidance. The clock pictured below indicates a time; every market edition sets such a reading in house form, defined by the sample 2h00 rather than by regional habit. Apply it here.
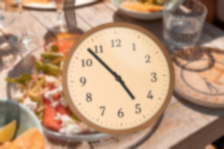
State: 4h53
